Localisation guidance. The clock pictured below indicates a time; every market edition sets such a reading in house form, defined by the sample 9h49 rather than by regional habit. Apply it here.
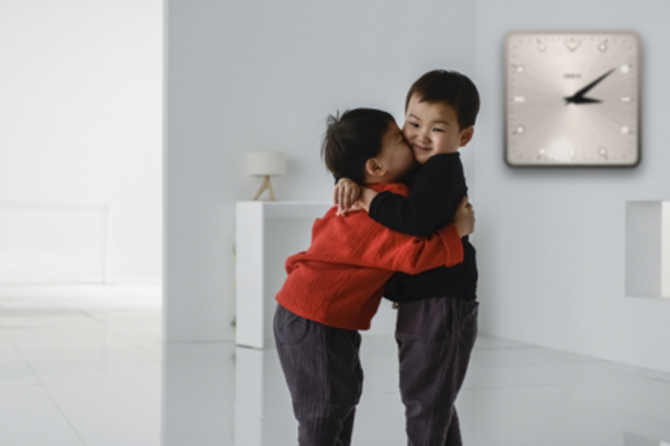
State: 3h09
